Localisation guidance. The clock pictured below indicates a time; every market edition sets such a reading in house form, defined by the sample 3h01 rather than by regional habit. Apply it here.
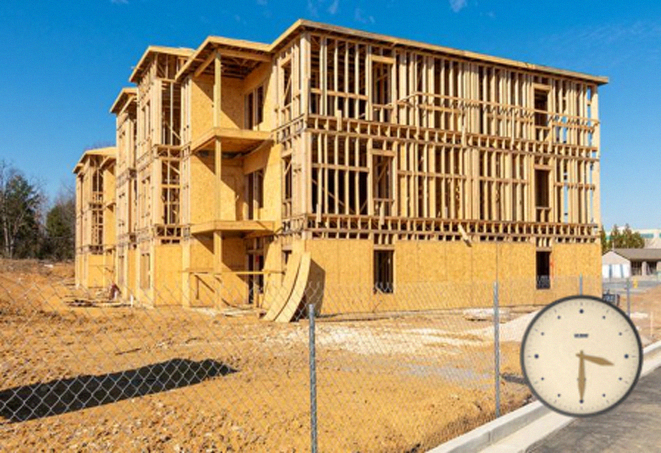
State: 3h30
